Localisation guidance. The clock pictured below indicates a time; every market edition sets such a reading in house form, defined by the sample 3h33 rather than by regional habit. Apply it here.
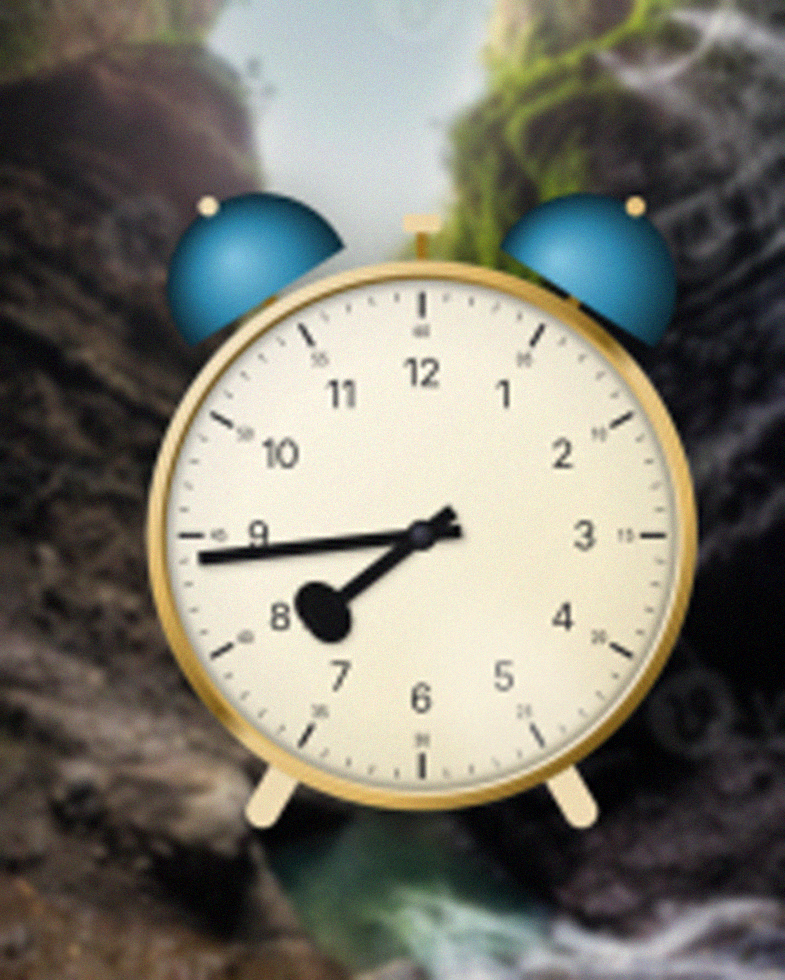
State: 7h44
